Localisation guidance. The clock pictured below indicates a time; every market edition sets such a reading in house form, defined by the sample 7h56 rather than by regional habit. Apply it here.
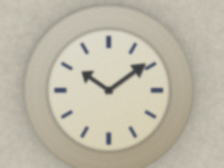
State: 10h09
